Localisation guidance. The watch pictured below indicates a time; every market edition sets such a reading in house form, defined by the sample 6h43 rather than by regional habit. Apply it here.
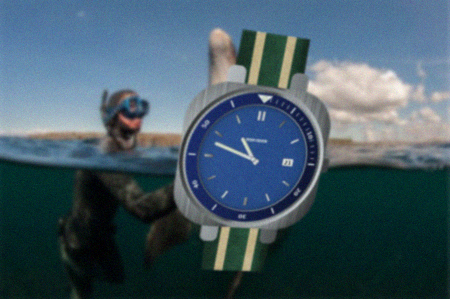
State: 10h48
